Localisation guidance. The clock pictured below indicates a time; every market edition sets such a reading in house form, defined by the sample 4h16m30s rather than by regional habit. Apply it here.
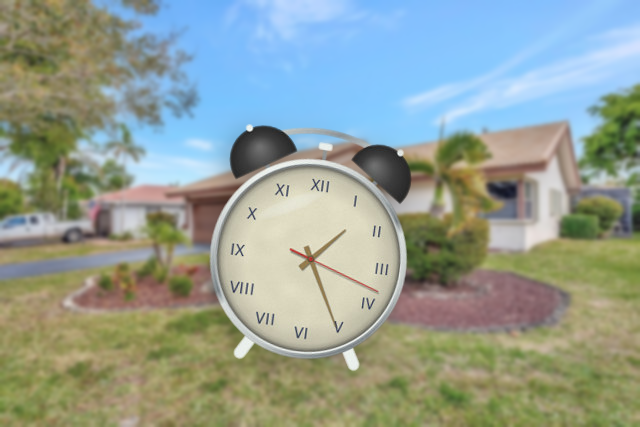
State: 1h25m18s
